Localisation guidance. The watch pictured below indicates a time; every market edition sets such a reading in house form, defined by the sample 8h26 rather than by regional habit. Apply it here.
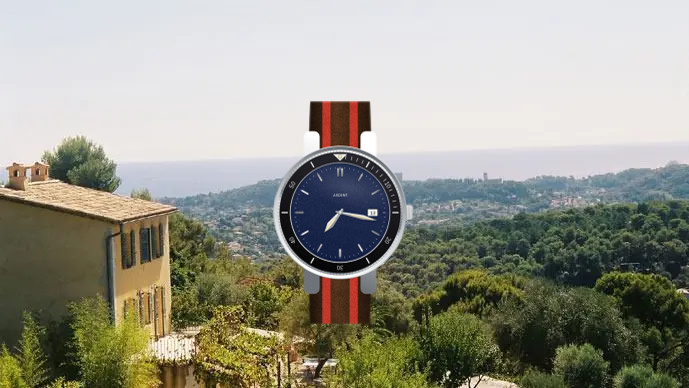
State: 7h17
